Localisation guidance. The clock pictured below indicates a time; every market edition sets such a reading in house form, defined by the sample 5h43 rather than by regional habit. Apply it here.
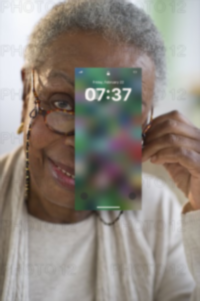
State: 7h37
